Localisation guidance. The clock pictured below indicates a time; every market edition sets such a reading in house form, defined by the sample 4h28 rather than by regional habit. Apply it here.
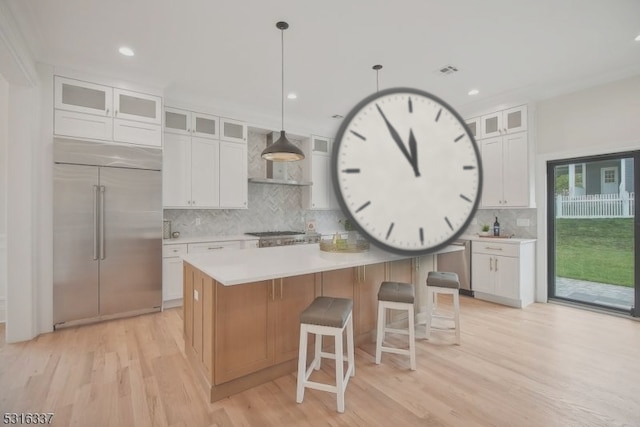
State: 11h55
